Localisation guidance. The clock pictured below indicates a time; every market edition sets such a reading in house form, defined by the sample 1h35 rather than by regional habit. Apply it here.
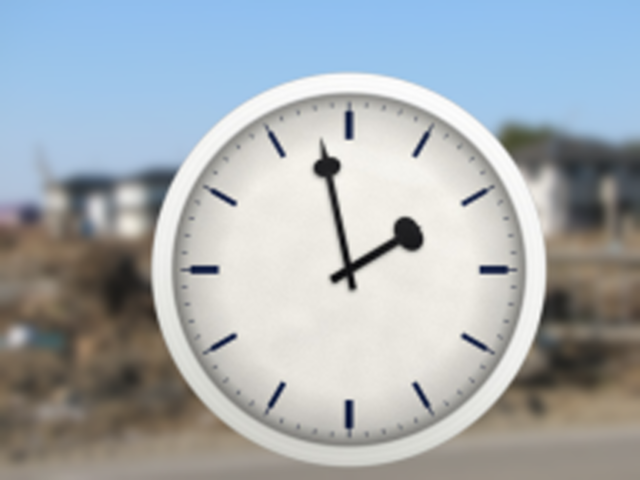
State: 1h58
